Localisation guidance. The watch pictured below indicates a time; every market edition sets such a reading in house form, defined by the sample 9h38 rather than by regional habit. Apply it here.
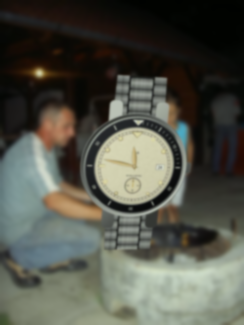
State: 11h47
